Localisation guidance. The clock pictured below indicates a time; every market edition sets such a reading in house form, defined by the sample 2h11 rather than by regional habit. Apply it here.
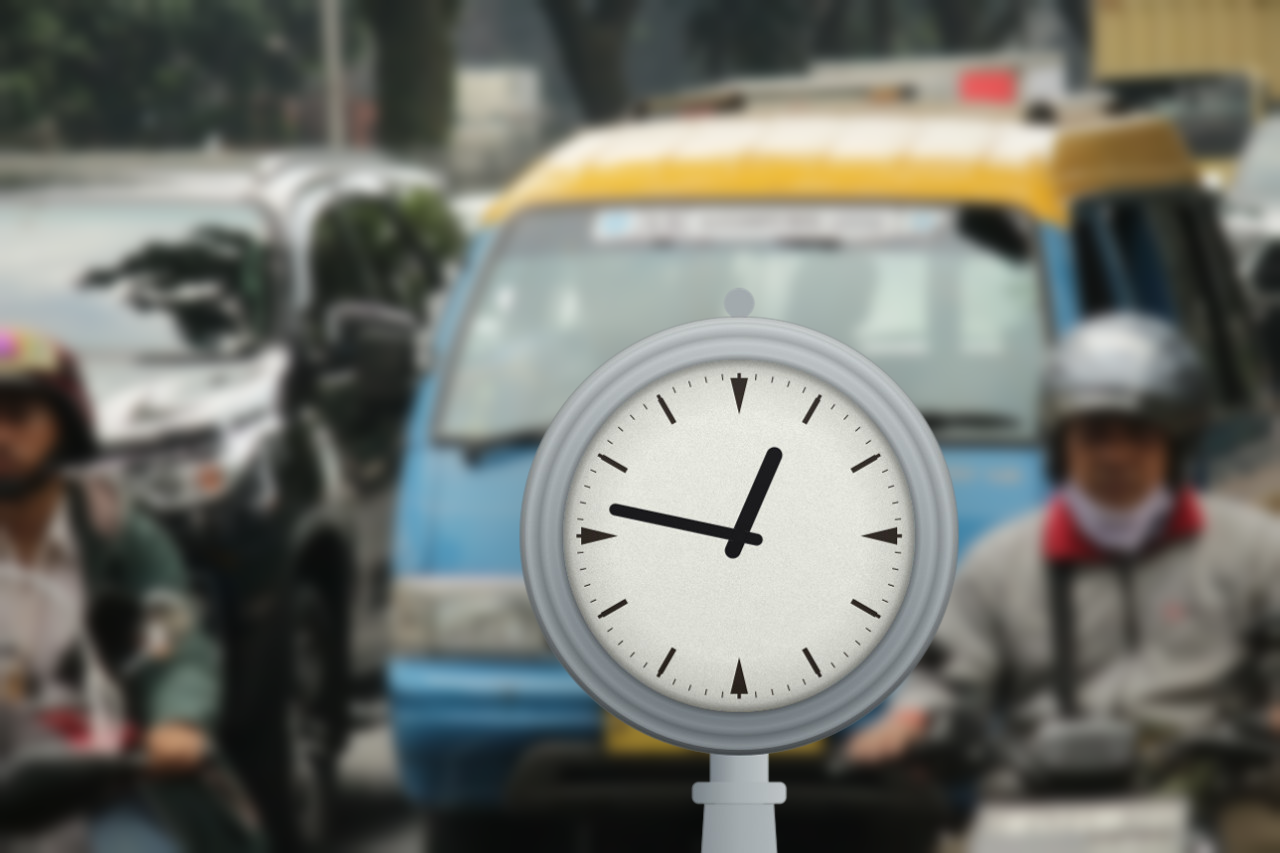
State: 12h47
